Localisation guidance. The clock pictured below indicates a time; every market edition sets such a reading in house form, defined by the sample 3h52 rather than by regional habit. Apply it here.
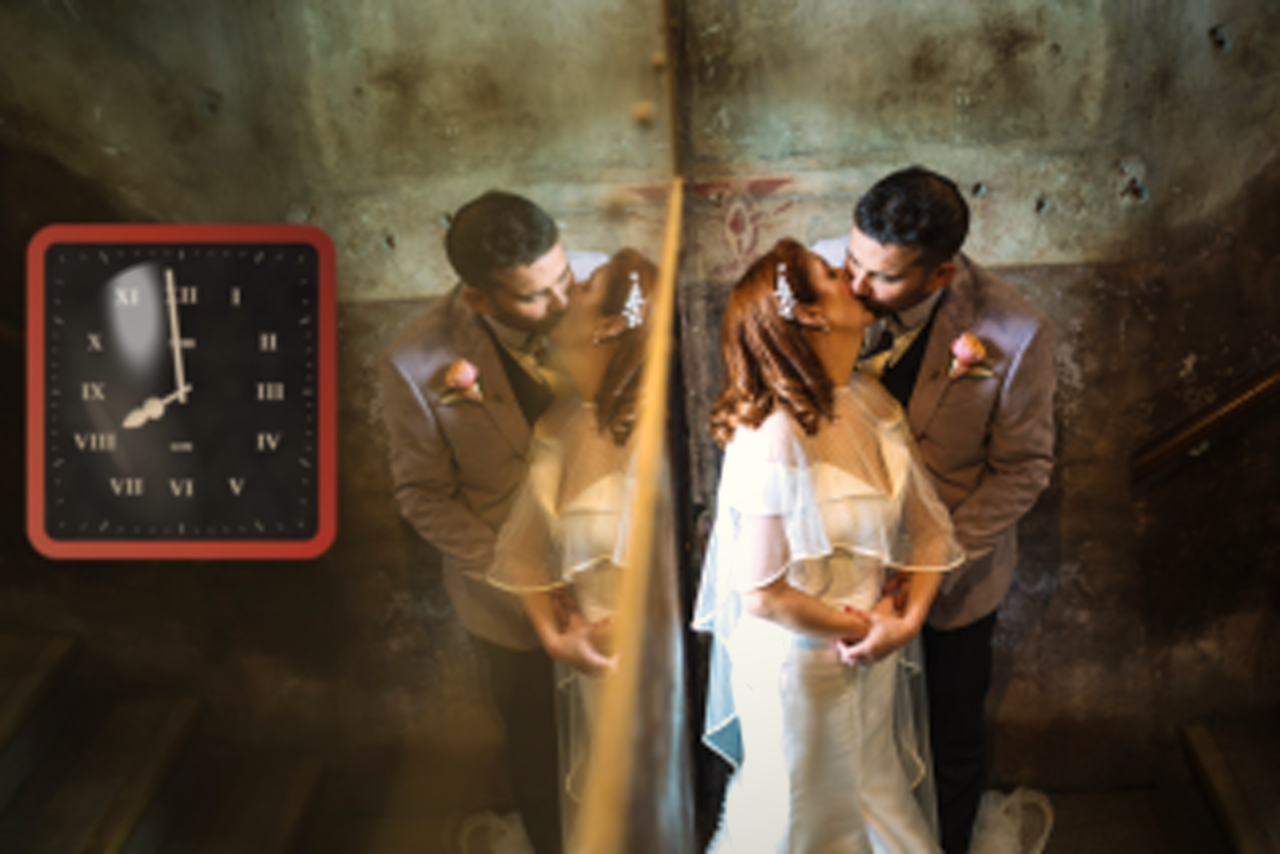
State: 7h59
